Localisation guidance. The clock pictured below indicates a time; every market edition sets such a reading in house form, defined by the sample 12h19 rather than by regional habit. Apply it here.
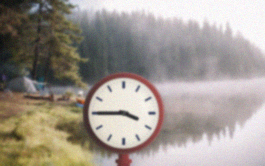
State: 3h45
